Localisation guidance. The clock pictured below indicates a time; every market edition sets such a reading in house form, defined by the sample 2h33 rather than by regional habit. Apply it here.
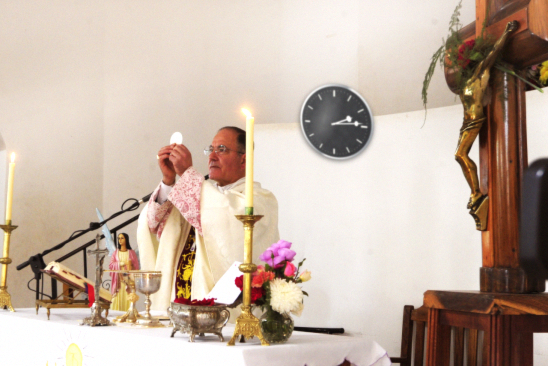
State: 2h14
